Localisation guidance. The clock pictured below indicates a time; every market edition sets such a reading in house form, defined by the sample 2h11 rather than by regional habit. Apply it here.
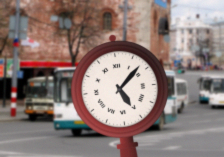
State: 5h08
